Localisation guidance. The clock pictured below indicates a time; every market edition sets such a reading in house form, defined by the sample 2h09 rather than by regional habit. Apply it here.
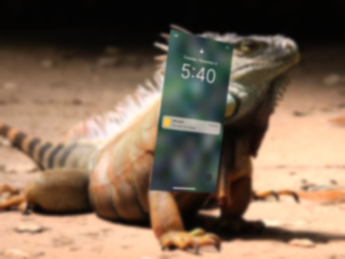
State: 5h40
